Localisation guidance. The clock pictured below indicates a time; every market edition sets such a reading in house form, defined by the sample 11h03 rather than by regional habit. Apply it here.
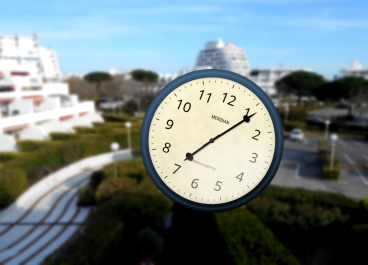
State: 7h06
